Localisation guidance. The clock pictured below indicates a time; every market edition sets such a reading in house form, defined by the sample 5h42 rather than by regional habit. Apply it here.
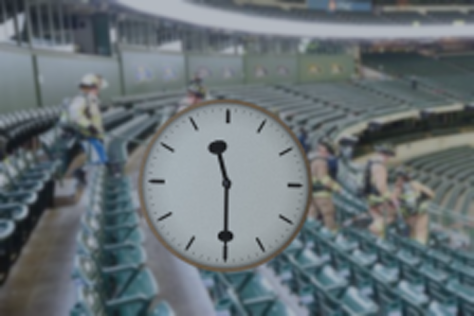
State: 11h30
